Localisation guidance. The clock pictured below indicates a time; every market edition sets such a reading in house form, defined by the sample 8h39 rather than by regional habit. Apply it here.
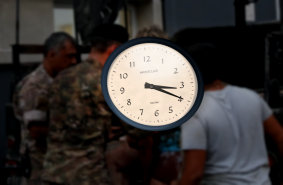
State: 3h20
